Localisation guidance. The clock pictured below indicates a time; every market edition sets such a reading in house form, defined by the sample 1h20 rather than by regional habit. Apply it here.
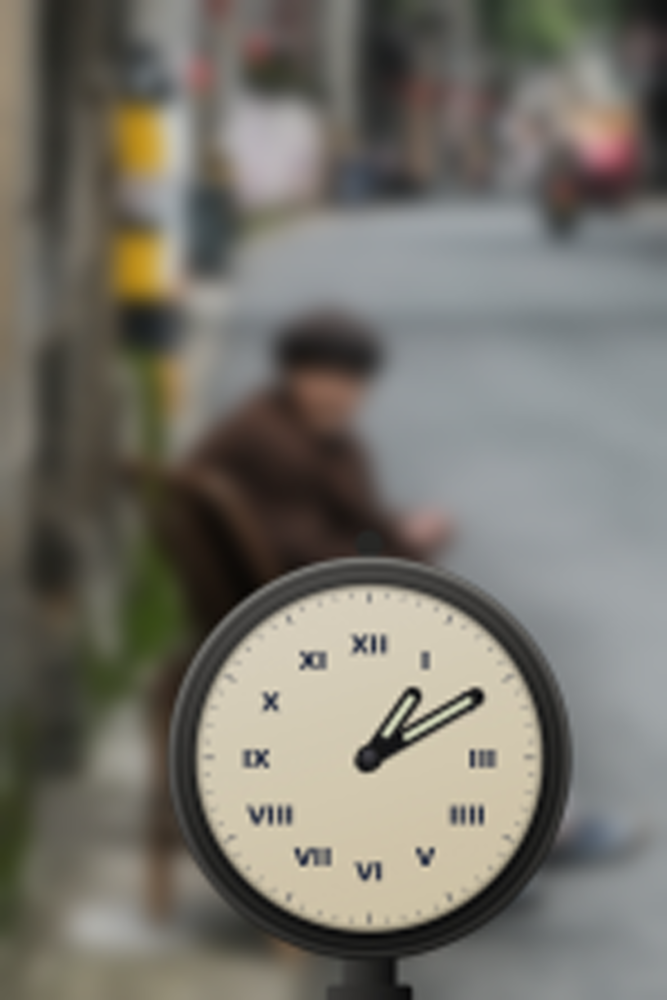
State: 1h10
